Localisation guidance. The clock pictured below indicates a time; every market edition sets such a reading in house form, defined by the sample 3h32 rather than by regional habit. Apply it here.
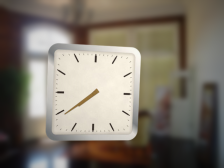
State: 7h39
